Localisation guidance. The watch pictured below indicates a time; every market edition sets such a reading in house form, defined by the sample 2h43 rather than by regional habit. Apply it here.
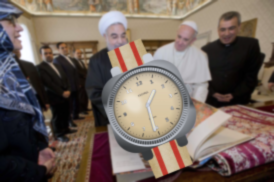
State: 1h31
